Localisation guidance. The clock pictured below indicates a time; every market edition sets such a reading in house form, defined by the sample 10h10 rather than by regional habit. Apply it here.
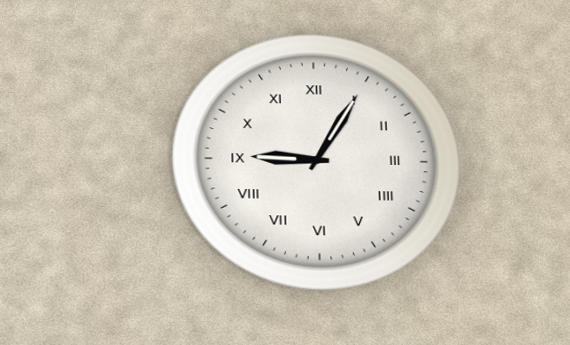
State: 9h05
